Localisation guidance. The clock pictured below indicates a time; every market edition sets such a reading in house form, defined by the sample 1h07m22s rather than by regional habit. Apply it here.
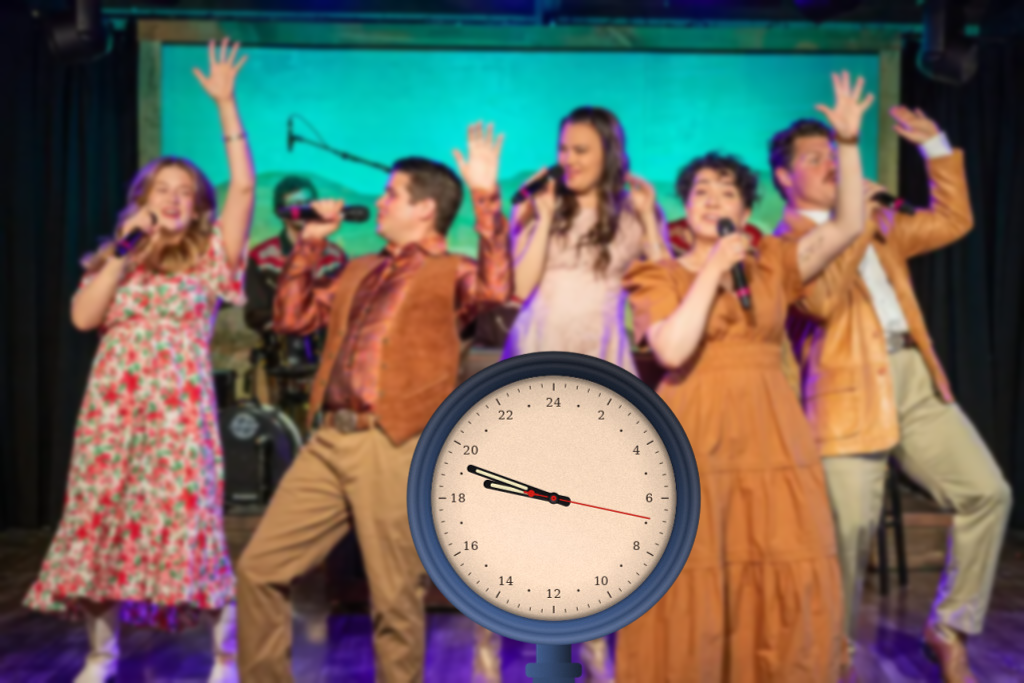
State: 18h48m17s
